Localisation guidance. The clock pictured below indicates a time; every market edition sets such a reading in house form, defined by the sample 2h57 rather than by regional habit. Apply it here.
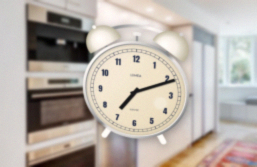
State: 7h11
